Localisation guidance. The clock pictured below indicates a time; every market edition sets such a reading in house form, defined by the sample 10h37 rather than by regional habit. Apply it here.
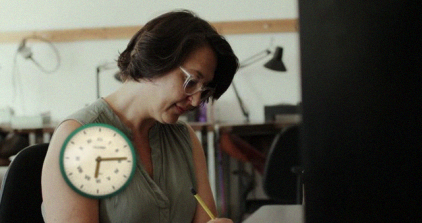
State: 6h14
